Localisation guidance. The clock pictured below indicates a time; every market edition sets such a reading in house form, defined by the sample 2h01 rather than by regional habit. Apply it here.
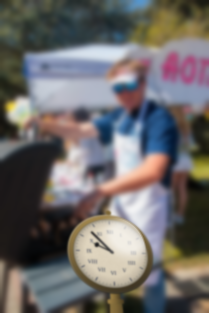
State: 9h53
